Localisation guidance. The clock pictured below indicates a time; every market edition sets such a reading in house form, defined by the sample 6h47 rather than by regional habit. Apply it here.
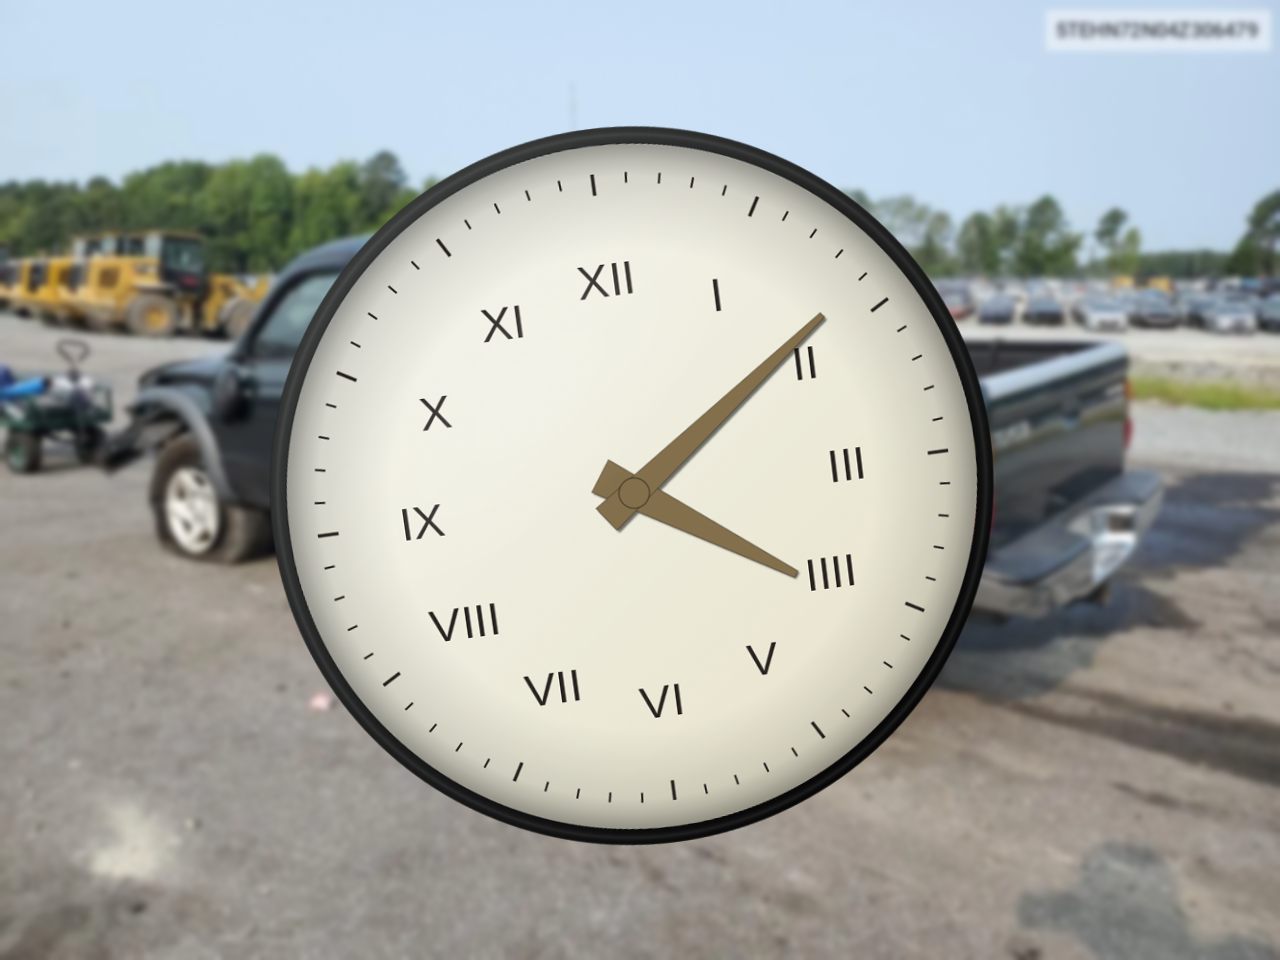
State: 4h09
